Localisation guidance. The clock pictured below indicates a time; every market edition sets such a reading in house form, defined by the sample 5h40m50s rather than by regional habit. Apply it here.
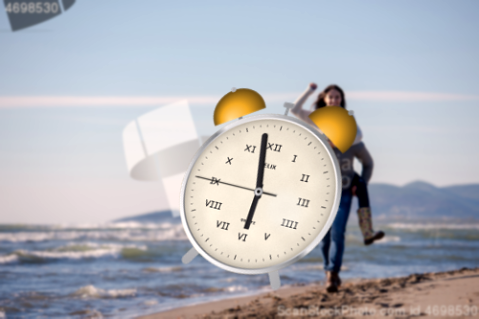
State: 5h57m45s
